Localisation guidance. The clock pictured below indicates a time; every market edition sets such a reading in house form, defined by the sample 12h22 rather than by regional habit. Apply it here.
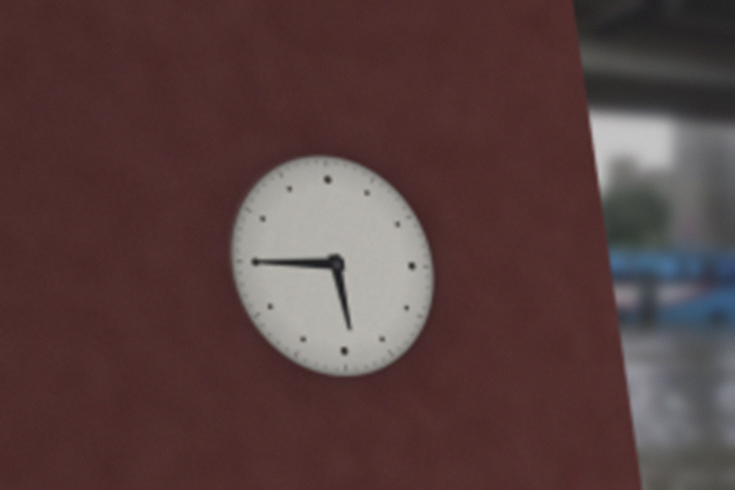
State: 5h45
